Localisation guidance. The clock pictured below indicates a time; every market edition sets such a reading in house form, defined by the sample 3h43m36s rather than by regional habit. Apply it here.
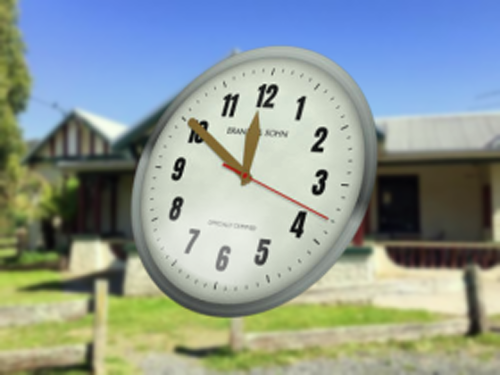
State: 11h50m18s
